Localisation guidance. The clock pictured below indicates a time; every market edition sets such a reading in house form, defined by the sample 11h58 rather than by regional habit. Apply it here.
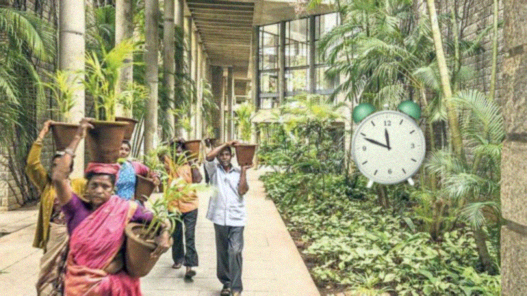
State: 11h49
